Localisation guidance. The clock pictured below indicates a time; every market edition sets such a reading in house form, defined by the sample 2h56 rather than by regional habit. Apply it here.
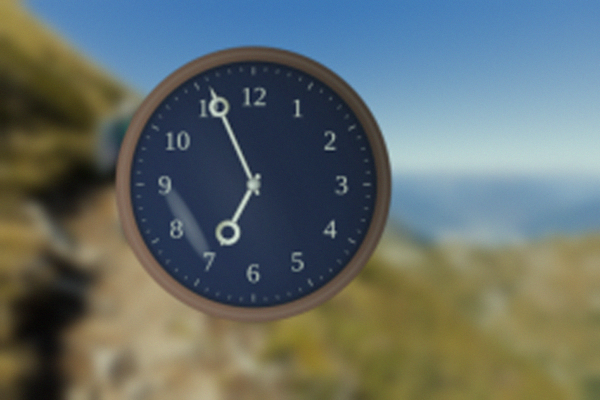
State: 6h56
